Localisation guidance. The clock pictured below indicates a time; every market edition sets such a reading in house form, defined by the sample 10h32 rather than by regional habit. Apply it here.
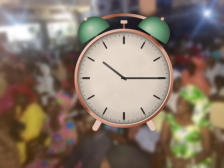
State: 10h15
